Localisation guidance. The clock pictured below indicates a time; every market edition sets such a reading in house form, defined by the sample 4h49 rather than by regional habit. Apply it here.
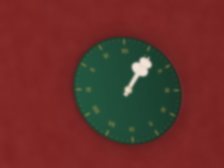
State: 1h06
